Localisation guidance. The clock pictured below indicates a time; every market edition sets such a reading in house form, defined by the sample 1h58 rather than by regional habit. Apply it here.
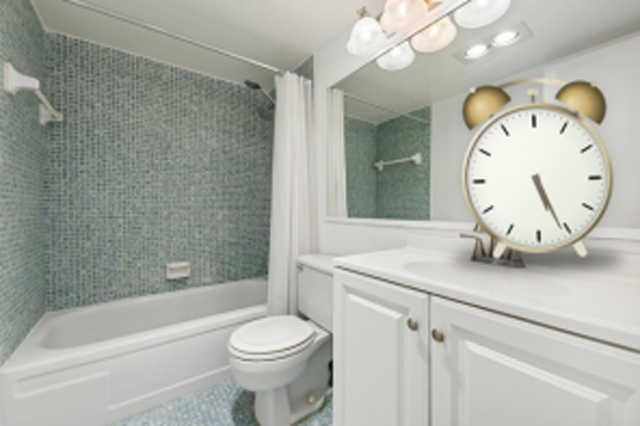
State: 5h26
